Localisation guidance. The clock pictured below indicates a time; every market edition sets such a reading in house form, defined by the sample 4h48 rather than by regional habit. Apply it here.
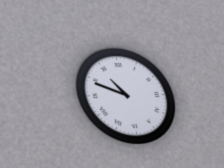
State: 10h49
